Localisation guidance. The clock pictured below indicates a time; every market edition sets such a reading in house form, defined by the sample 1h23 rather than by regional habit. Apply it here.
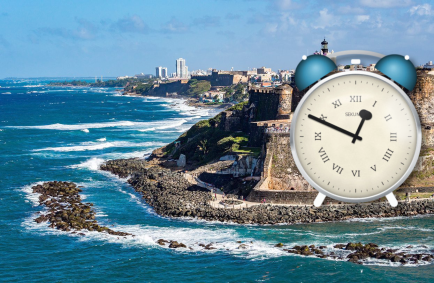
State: 12h49
